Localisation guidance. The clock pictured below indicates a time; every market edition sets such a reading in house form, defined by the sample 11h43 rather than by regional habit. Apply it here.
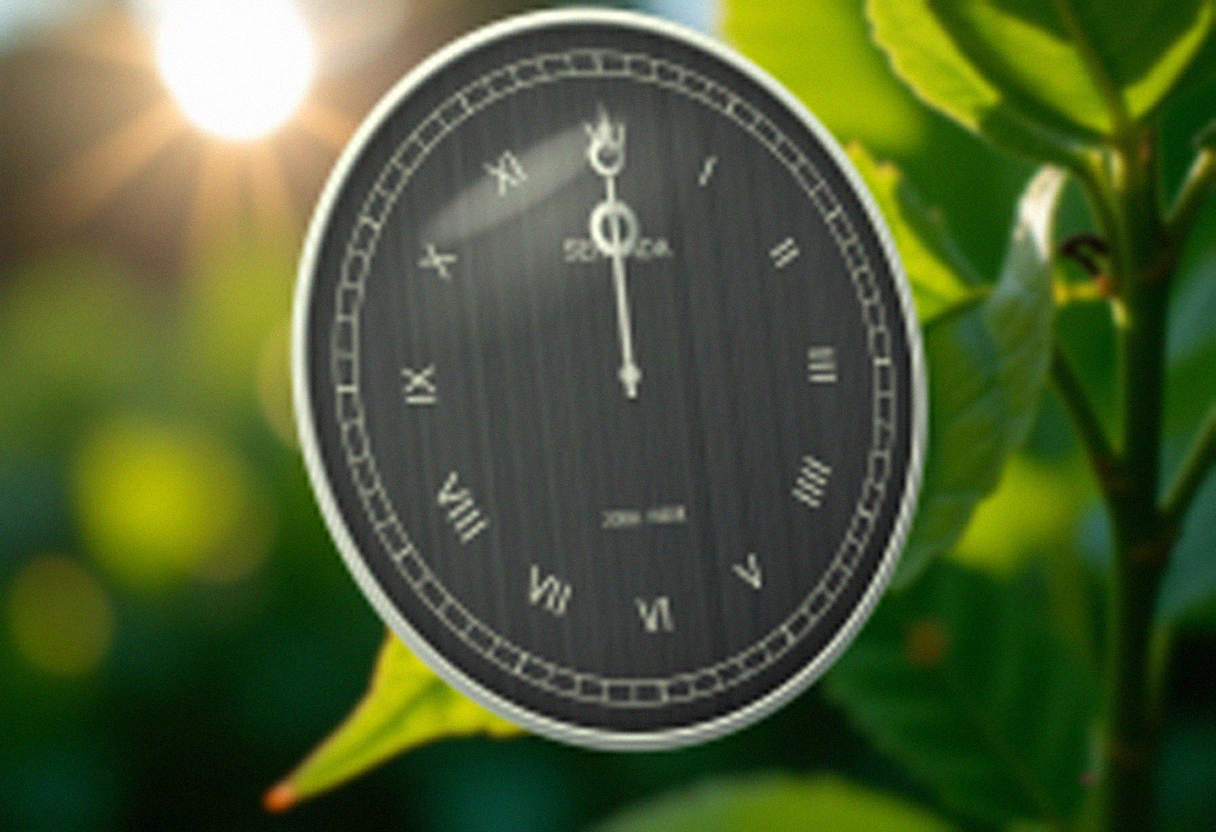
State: 12h00
